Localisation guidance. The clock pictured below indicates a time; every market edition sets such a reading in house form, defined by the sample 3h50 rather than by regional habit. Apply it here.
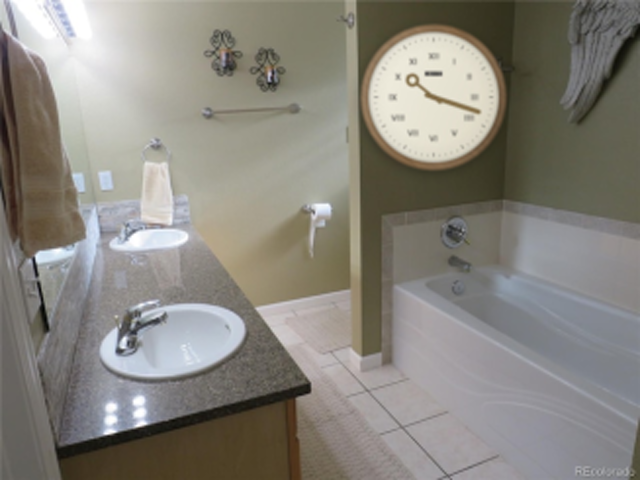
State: 10h18
